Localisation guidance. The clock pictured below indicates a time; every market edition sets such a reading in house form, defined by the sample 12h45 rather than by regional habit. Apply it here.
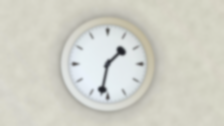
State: 1h32
